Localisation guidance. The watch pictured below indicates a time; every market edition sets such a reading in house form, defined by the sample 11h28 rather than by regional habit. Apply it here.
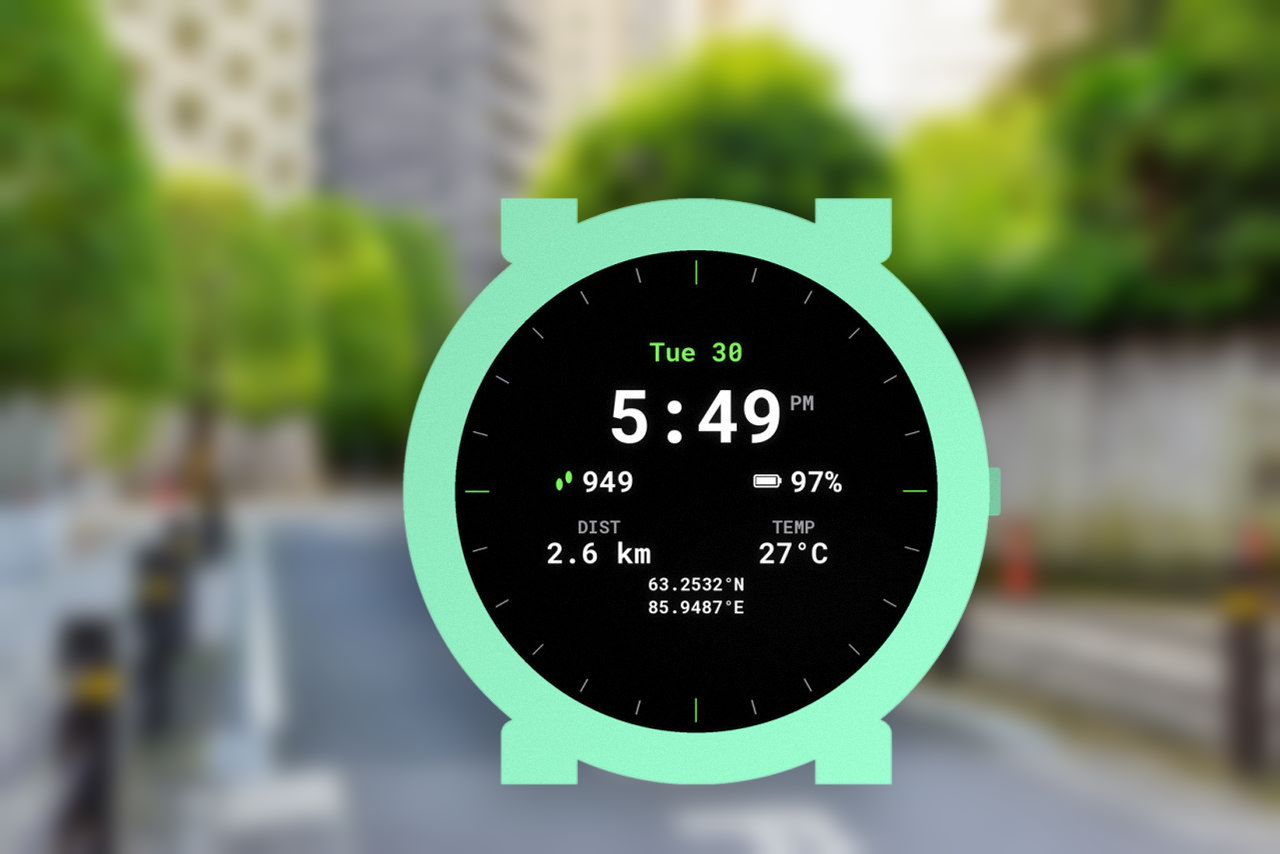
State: 5h49
